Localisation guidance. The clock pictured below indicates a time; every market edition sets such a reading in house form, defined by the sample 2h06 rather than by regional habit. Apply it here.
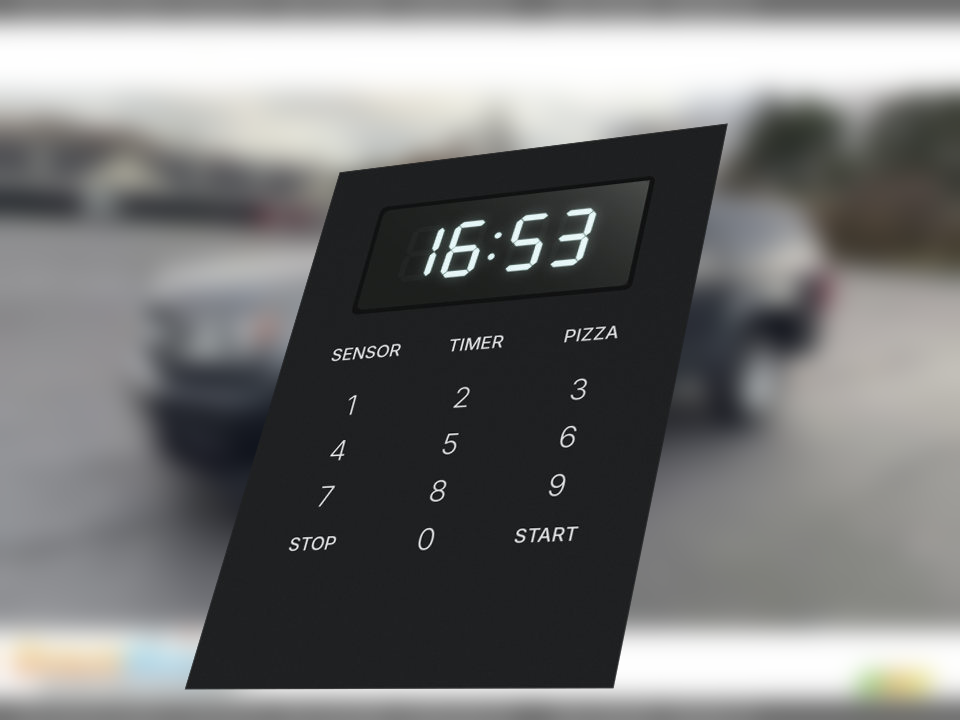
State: 16h53
